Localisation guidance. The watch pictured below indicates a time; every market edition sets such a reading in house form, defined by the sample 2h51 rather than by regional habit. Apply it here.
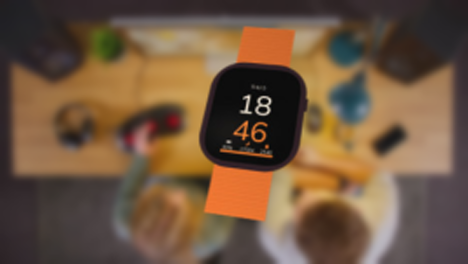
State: 18h46
